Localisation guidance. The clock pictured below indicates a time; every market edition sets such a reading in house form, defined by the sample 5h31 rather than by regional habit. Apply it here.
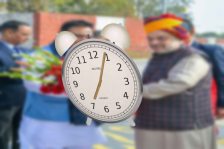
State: 7h04
